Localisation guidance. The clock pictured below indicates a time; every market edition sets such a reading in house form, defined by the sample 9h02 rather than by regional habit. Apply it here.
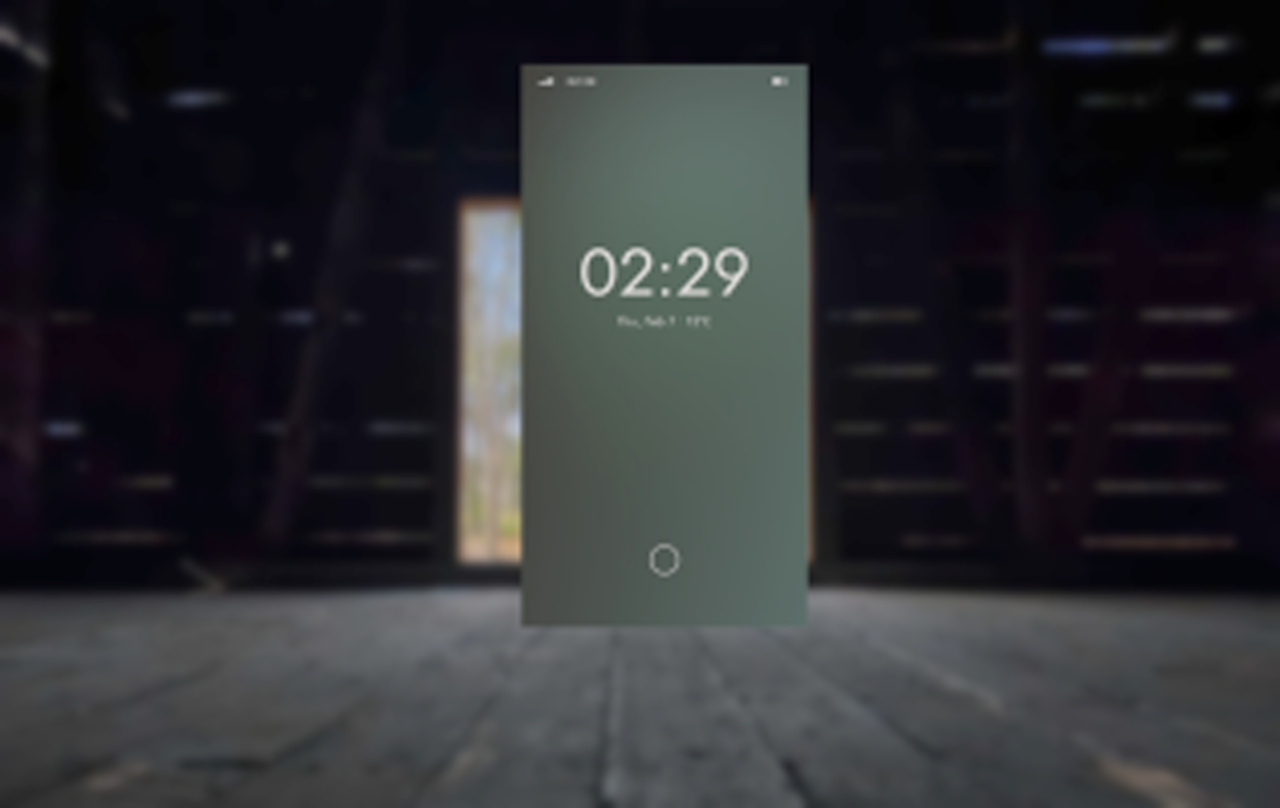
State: 2h29
